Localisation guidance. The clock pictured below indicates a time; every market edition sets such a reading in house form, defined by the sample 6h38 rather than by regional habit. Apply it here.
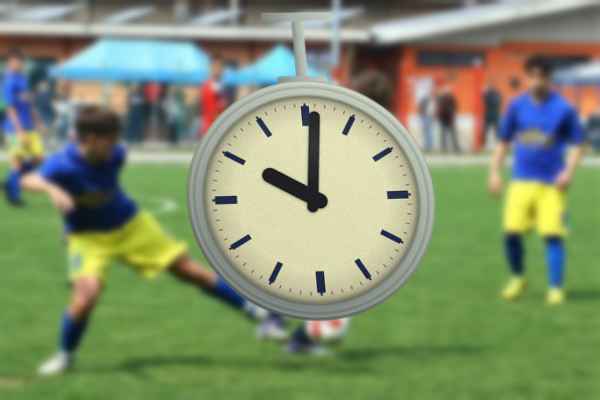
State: 10h01
